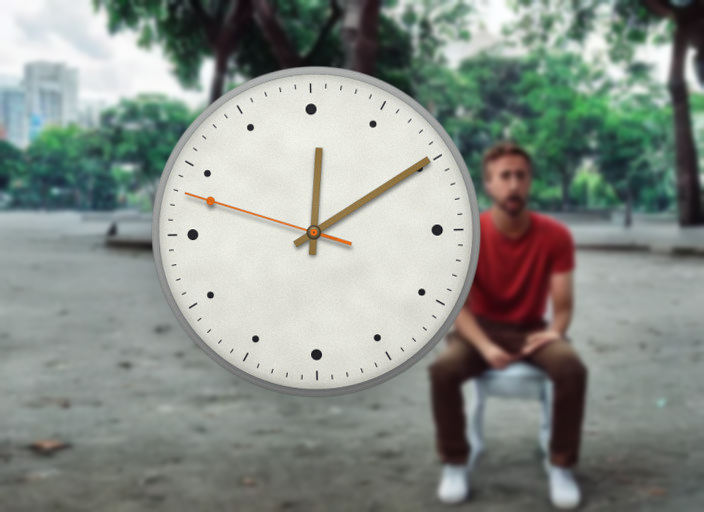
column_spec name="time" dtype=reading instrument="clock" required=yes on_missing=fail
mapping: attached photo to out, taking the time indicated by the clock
12:09:48
